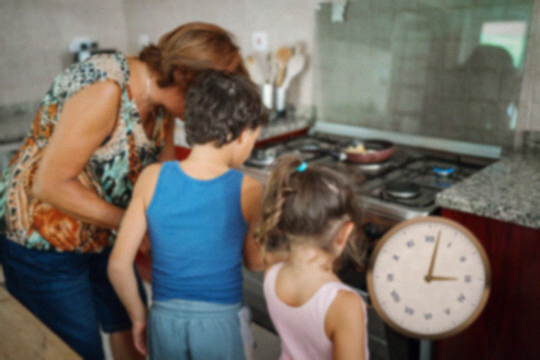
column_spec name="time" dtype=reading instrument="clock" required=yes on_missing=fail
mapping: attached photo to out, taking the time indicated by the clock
3:02
